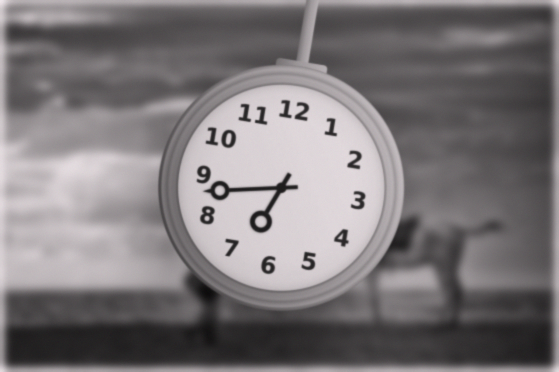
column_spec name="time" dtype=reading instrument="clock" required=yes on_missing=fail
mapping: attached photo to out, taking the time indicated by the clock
6:43
